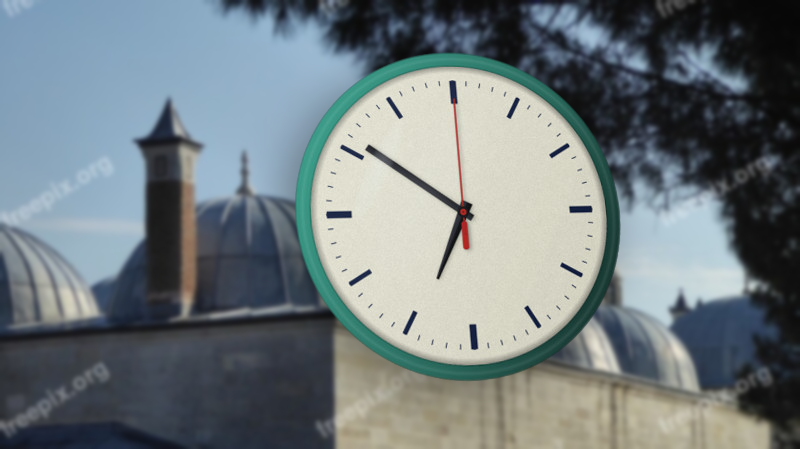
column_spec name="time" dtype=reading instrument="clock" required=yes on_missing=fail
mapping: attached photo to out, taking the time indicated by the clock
6:51:00
